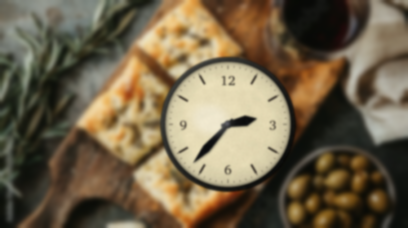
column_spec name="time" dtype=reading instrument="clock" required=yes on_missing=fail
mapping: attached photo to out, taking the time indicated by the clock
2:37
